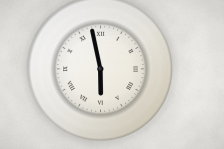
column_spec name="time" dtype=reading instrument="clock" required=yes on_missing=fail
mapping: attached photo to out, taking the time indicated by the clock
5:58
